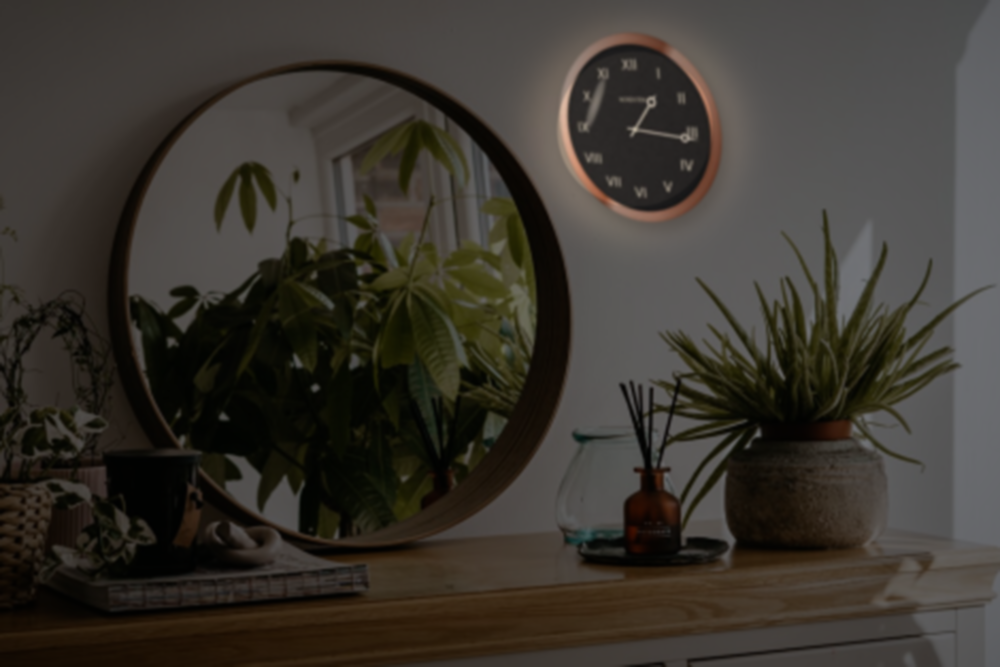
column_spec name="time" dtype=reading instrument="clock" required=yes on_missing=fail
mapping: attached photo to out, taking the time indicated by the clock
1:16
